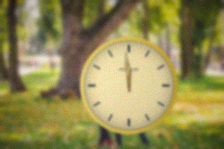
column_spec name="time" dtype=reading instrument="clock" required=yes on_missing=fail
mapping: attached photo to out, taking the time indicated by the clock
11:59
